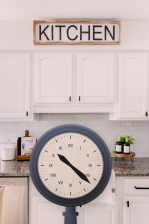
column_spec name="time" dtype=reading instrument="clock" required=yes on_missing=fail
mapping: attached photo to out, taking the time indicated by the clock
10:22
